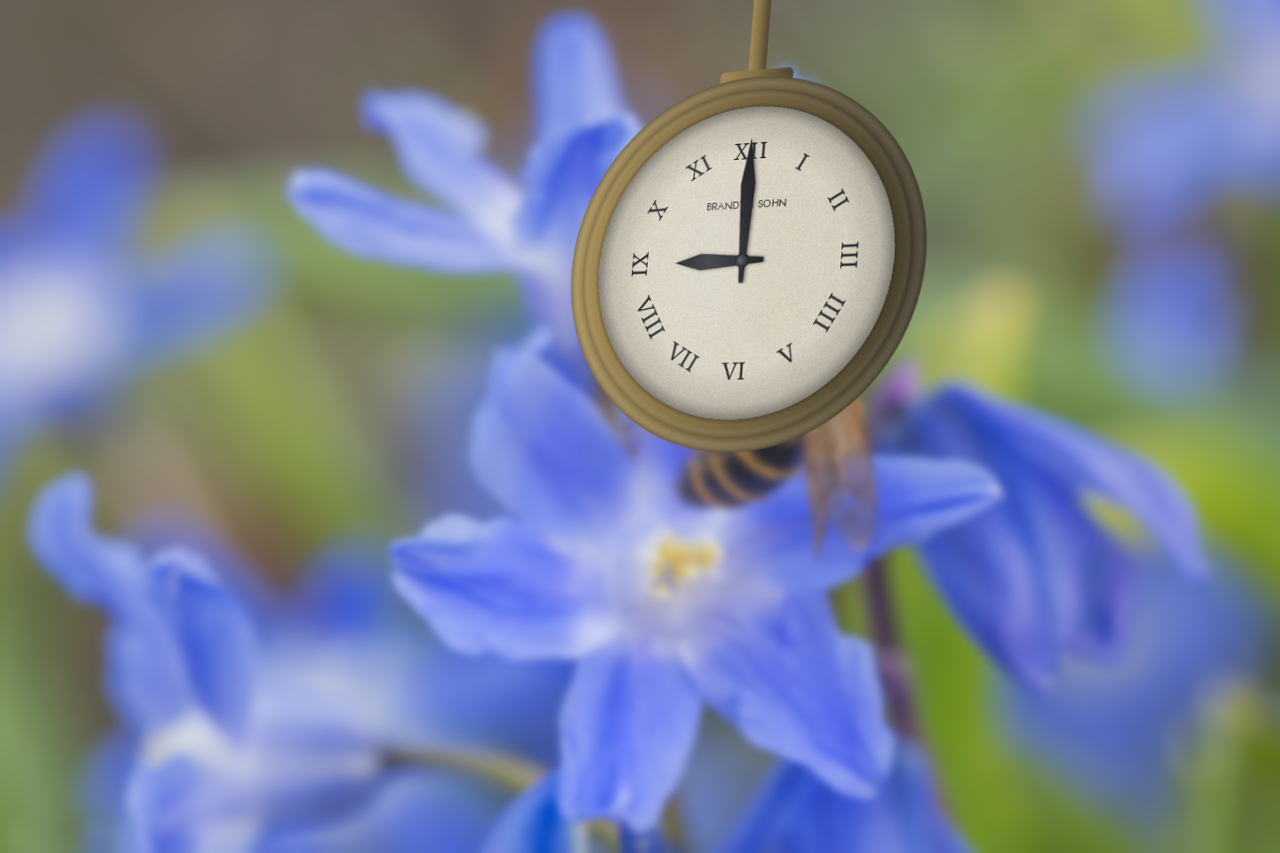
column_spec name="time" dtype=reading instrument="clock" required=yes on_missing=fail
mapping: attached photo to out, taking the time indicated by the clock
9:00
